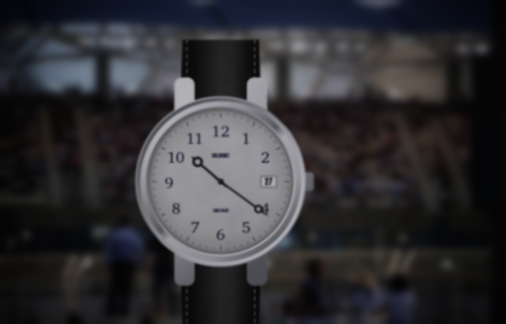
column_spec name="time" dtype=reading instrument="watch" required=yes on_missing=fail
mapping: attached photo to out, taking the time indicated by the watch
10:21
